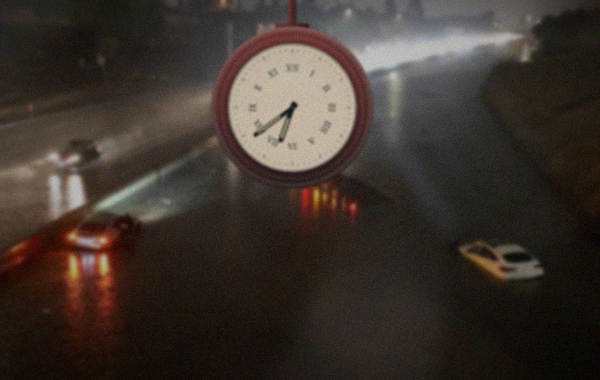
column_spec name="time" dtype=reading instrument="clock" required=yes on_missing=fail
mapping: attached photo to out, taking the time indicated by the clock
6:39
